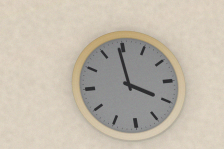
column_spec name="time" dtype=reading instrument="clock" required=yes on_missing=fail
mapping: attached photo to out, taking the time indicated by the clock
3:59
